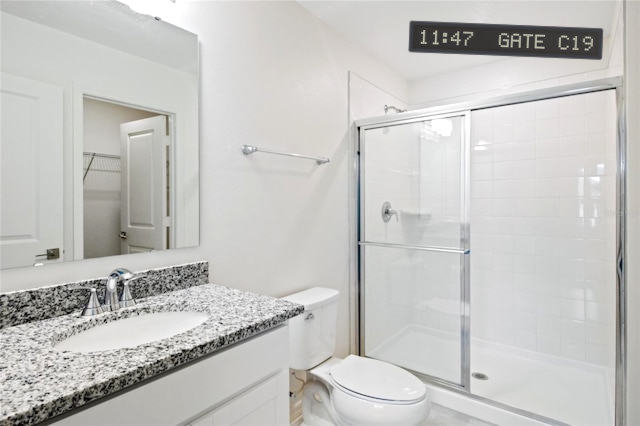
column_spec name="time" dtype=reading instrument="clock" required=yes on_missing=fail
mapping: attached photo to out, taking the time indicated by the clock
11:47
